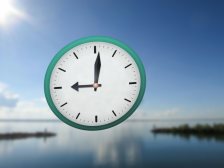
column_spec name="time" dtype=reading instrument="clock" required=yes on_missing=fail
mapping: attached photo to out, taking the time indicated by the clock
9:01
